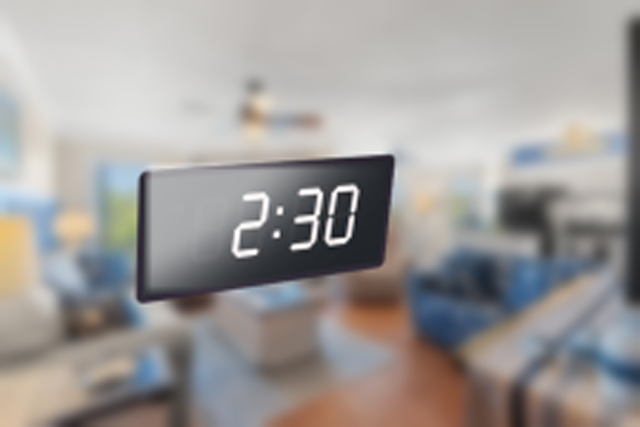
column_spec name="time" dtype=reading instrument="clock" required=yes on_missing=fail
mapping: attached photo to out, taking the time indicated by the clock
2:30
